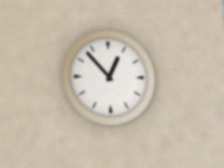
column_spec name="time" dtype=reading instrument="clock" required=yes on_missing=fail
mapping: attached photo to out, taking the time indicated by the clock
12:53
